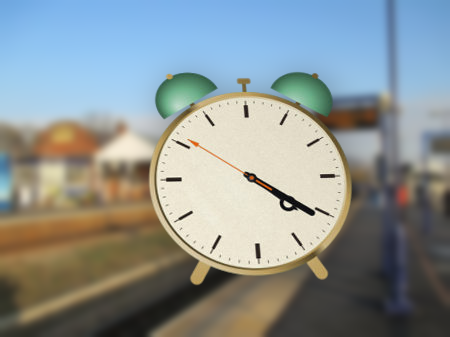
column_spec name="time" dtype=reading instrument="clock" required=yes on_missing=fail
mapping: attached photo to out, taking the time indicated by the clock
4:20:51
